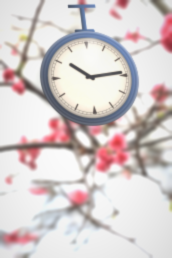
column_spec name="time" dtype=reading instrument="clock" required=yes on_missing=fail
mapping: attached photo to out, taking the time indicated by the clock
10:14
